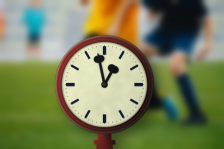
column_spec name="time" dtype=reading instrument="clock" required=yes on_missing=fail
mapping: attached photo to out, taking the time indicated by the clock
12:58
